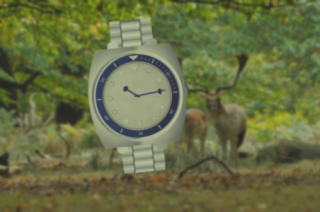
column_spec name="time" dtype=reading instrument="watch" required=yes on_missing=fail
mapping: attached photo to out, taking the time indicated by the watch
10:14
